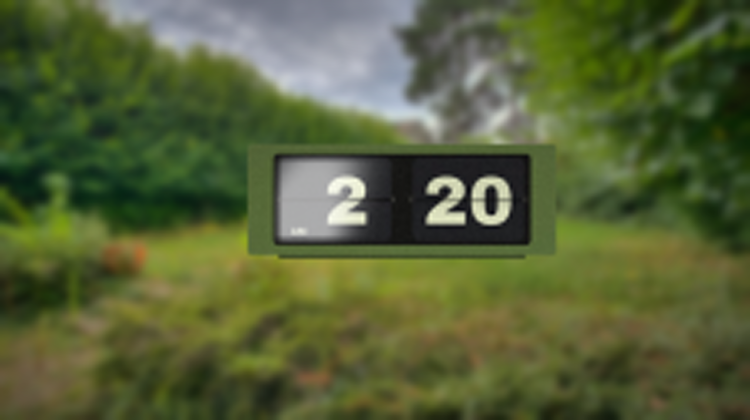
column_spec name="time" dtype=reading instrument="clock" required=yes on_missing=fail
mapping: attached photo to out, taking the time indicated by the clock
2:20
